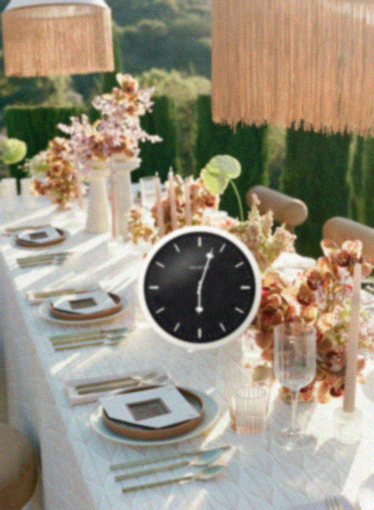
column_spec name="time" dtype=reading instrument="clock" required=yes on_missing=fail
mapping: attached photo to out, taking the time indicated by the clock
6:03
